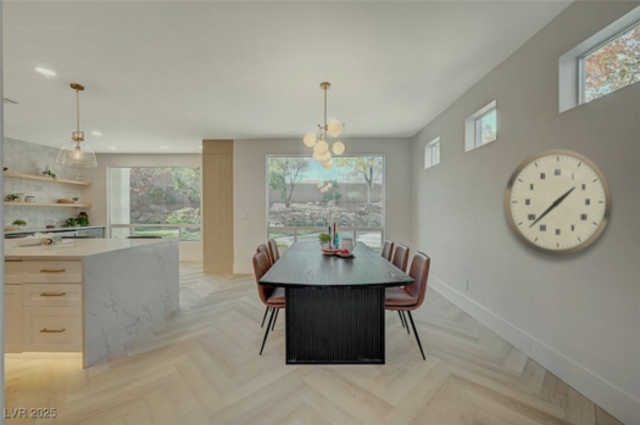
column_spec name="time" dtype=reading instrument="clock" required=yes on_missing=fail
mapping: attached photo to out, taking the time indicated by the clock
1:38
